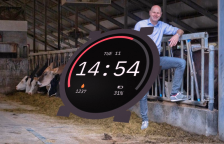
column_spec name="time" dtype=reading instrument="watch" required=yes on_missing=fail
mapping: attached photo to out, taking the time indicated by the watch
14:54
